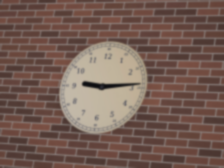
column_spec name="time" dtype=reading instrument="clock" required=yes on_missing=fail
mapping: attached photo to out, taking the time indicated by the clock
9:14
